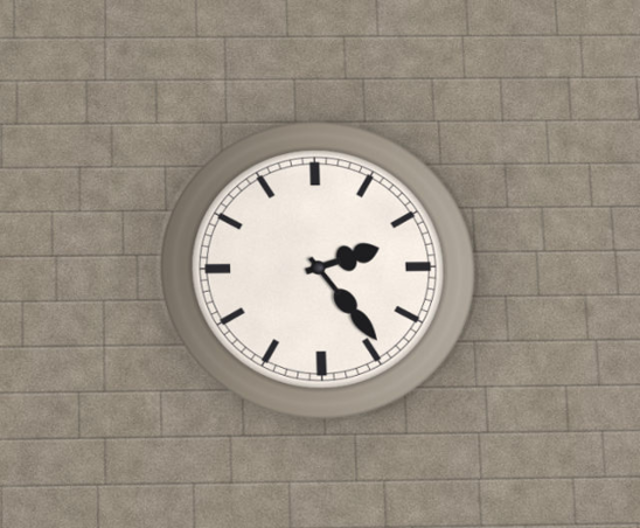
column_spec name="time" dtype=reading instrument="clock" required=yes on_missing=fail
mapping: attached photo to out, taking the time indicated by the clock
2:24
